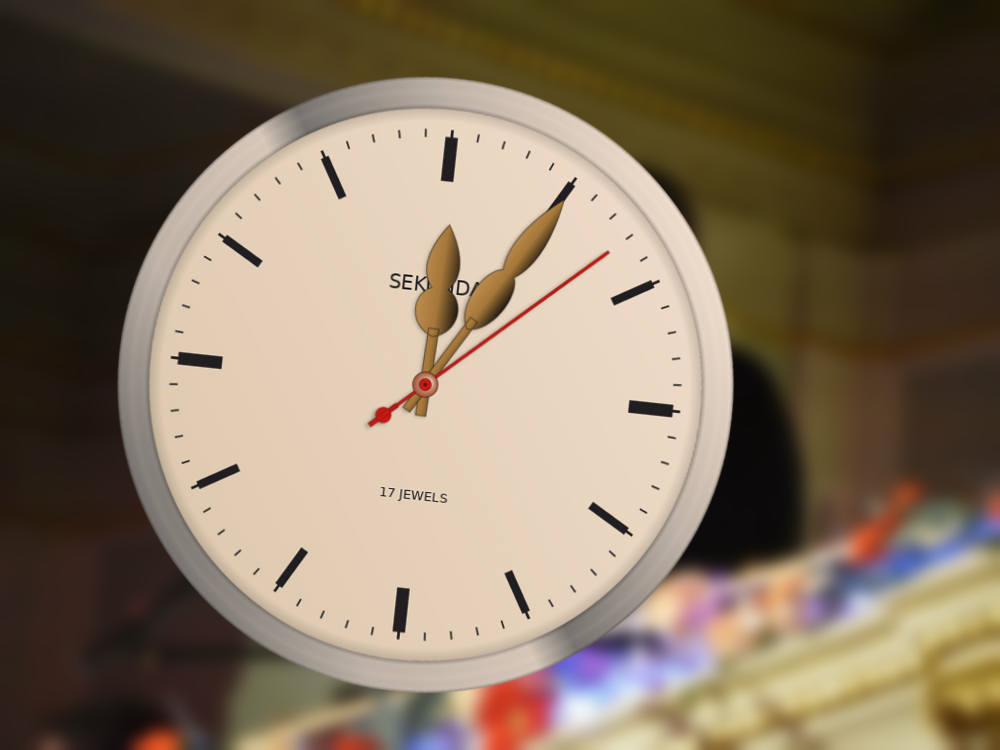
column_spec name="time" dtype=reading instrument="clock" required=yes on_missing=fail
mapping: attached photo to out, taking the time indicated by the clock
12:05:08
